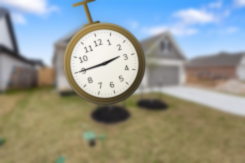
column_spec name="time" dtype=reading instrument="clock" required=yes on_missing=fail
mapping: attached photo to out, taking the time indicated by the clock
2:45
